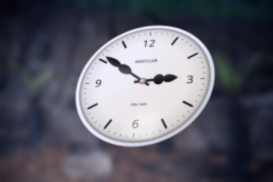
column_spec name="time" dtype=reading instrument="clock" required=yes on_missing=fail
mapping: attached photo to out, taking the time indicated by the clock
2:51
